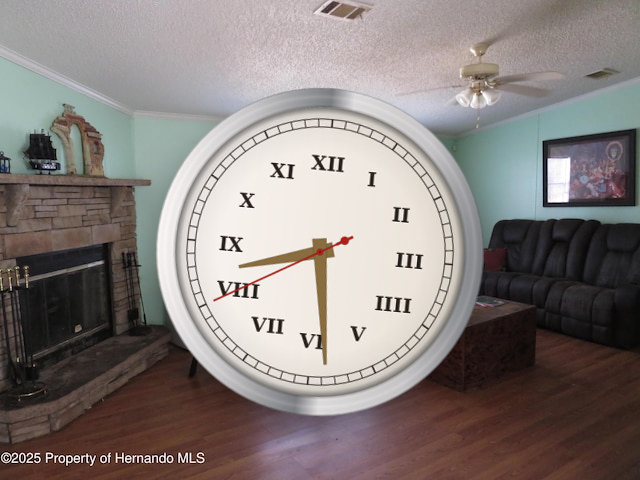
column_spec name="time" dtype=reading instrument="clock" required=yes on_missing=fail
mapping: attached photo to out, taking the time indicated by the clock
8:28:40
